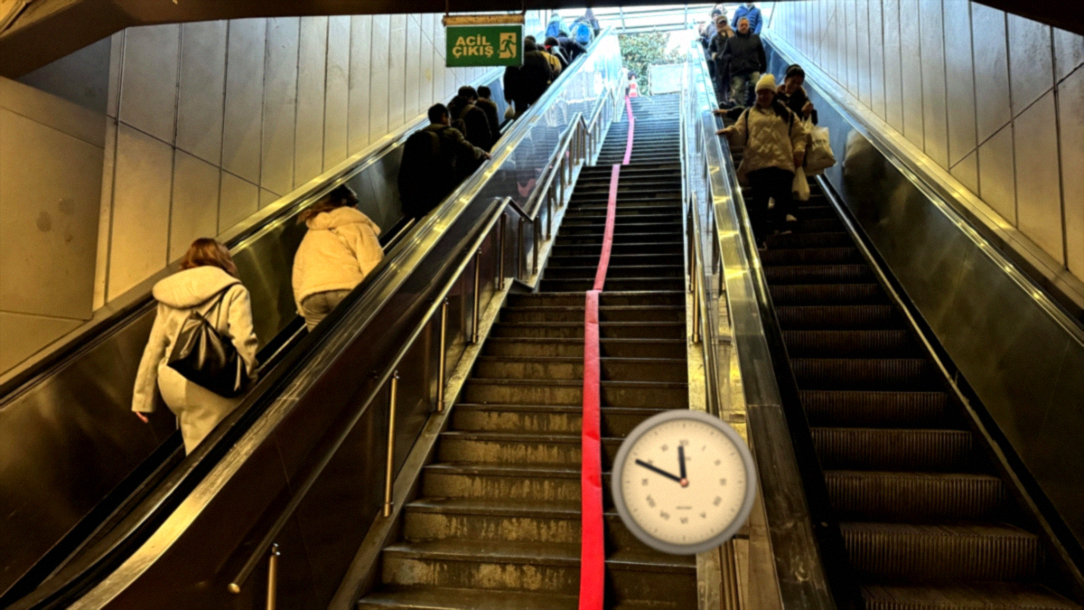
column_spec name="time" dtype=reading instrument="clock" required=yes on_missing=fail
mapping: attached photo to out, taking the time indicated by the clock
11:49
